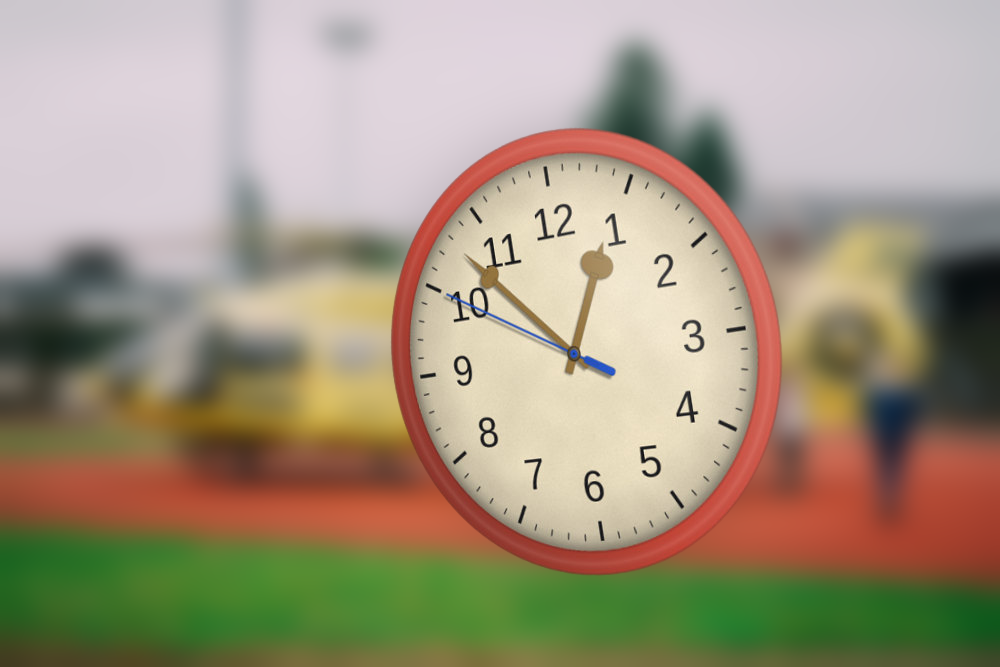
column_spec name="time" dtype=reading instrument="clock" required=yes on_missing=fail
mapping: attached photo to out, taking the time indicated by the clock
12:52:50
